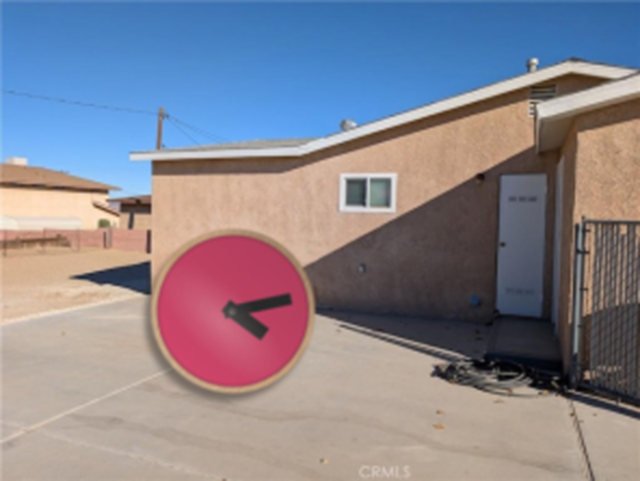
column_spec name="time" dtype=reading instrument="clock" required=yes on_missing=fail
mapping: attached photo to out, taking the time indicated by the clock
4:13
